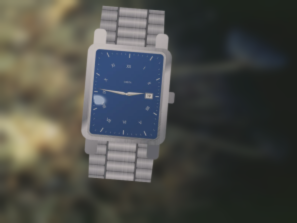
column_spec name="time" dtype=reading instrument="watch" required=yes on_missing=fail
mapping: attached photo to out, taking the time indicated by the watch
2:46
